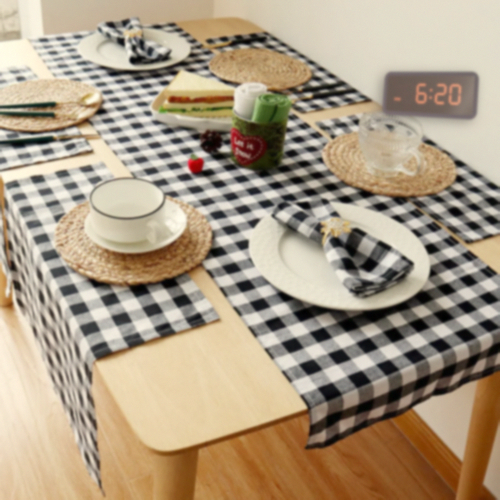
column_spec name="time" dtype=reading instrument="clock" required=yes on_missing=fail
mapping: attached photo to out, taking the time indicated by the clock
6:20
